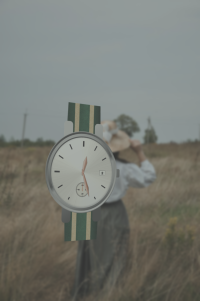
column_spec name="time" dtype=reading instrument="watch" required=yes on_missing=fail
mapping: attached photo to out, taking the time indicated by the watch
12:27
